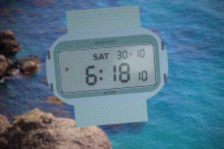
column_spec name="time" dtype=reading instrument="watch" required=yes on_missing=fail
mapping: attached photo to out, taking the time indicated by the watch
6:18:10
